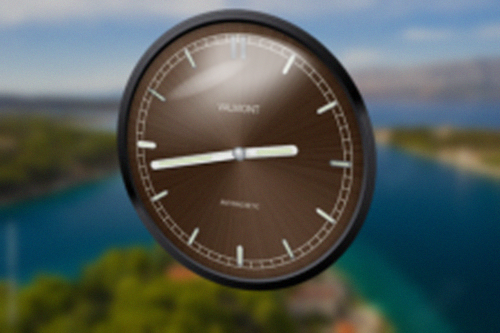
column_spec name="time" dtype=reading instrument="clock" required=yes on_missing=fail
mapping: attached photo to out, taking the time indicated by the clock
2:43
